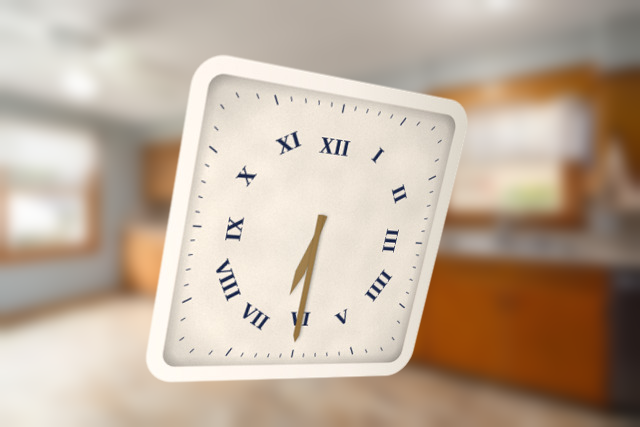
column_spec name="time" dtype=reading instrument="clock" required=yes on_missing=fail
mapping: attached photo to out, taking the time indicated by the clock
6:30
